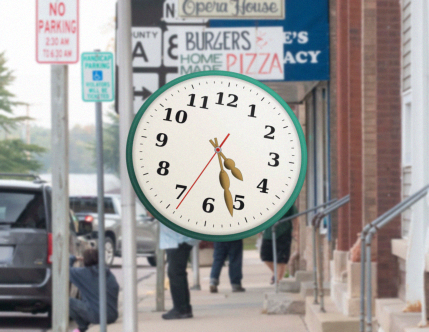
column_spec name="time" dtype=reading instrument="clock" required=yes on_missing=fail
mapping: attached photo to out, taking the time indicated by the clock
4:26:34
